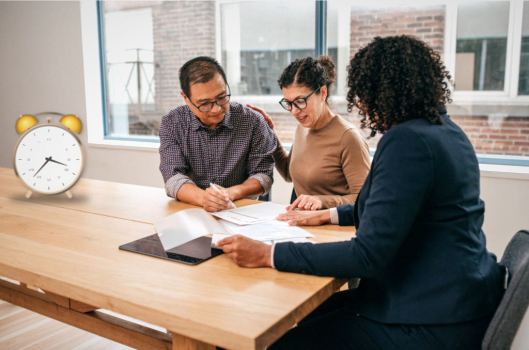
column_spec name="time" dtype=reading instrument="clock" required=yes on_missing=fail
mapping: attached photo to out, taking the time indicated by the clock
3:37
